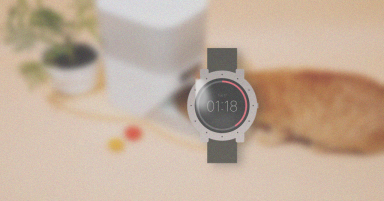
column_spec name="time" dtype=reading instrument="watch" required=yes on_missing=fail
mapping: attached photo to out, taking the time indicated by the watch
1:18
